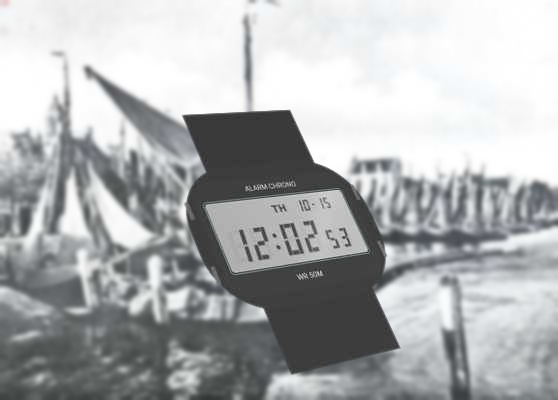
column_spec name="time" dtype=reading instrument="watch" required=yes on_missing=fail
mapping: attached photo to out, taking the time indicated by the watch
12:02:53
